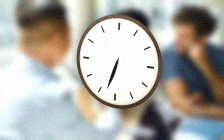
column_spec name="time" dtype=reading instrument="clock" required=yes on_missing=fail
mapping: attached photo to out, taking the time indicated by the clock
6:33
